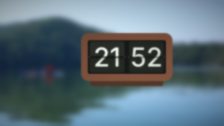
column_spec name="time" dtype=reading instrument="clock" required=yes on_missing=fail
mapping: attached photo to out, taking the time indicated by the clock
21:52
